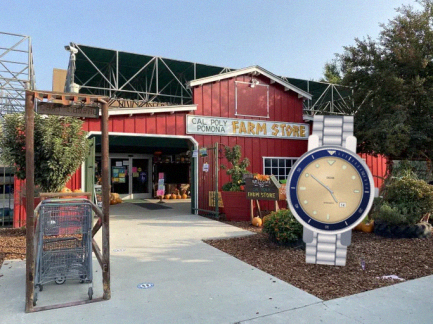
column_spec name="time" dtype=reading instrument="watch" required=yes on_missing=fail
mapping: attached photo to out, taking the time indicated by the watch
4:51
